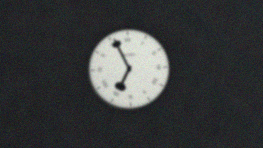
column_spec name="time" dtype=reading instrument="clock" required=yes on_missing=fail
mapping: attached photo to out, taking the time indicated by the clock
6:56
